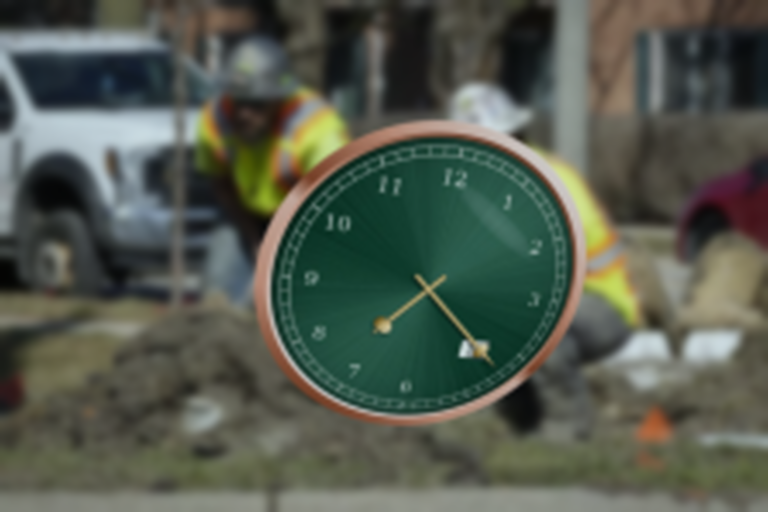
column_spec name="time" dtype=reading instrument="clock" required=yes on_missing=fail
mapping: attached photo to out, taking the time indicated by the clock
7:22
